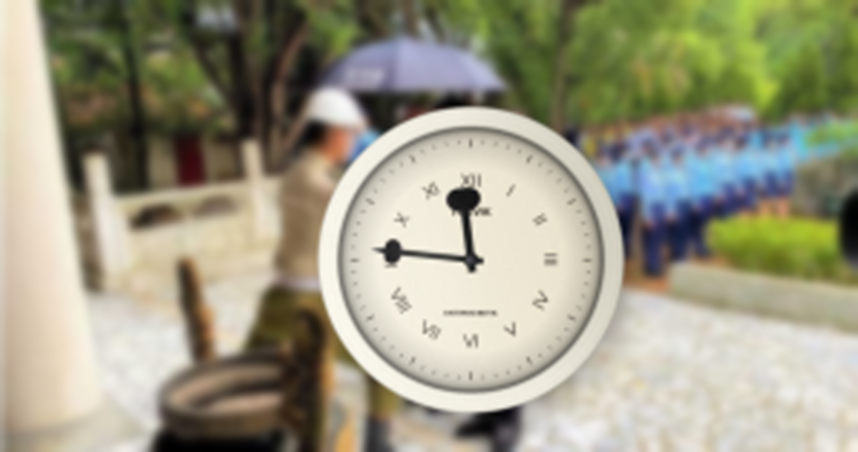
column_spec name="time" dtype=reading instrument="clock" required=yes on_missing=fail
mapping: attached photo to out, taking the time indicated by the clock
11:46
